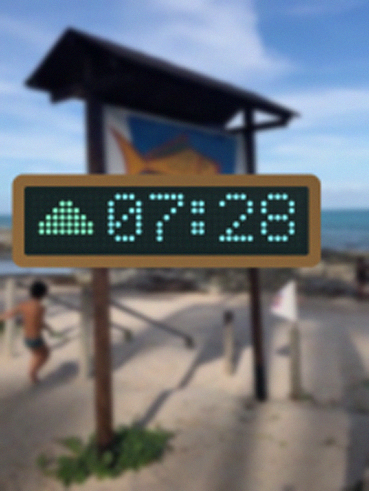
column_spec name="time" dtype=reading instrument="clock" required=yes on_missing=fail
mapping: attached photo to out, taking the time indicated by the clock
7:28
